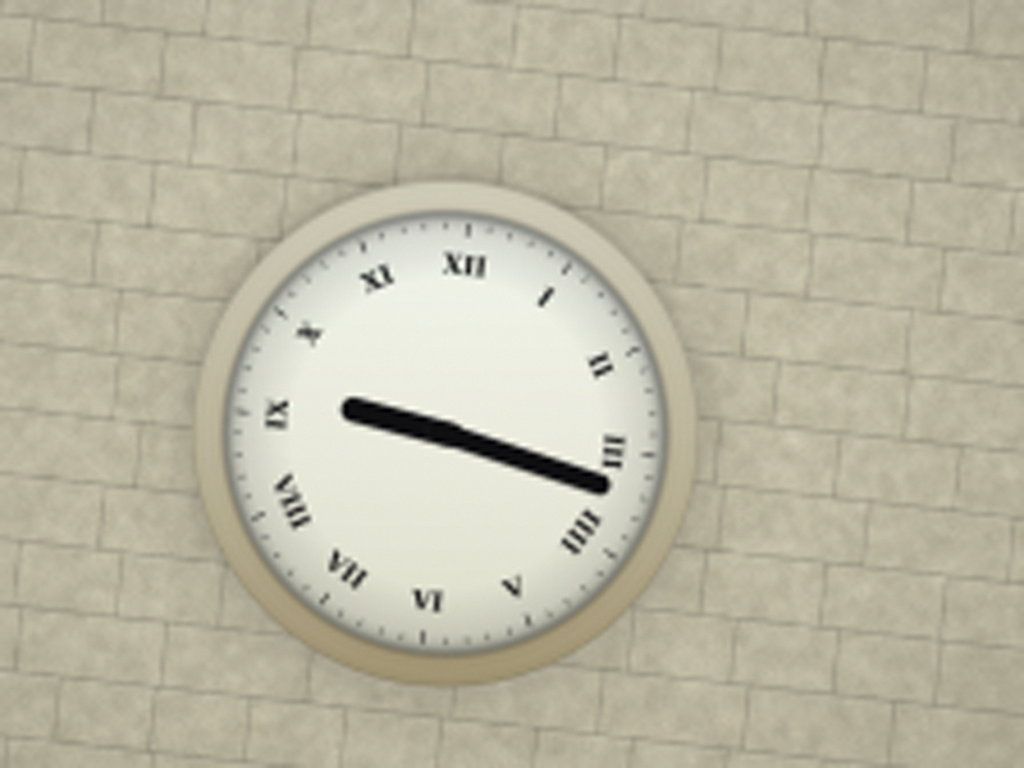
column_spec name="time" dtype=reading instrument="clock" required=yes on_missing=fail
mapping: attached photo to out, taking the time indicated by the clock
9:17
